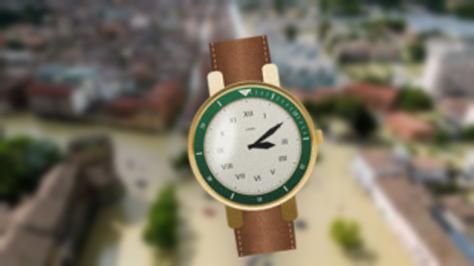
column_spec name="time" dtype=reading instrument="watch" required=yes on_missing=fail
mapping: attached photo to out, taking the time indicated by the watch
3:10
